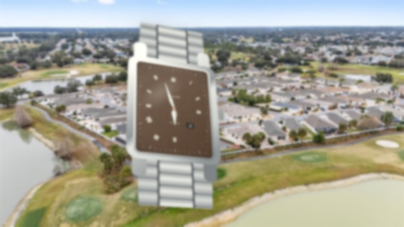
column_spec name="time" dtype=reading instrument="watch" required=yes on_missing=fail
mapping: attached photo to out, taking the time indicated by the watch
5:57
